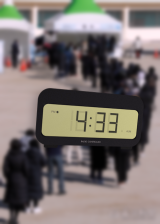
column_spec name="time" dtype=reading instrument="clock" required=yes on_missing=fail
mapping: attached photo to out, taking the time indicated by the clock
4:33
